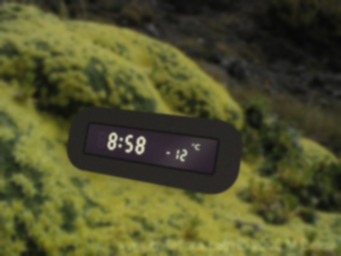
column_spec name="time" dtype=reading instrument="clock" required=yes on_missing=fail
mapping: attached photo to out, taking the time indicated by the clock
8:58
